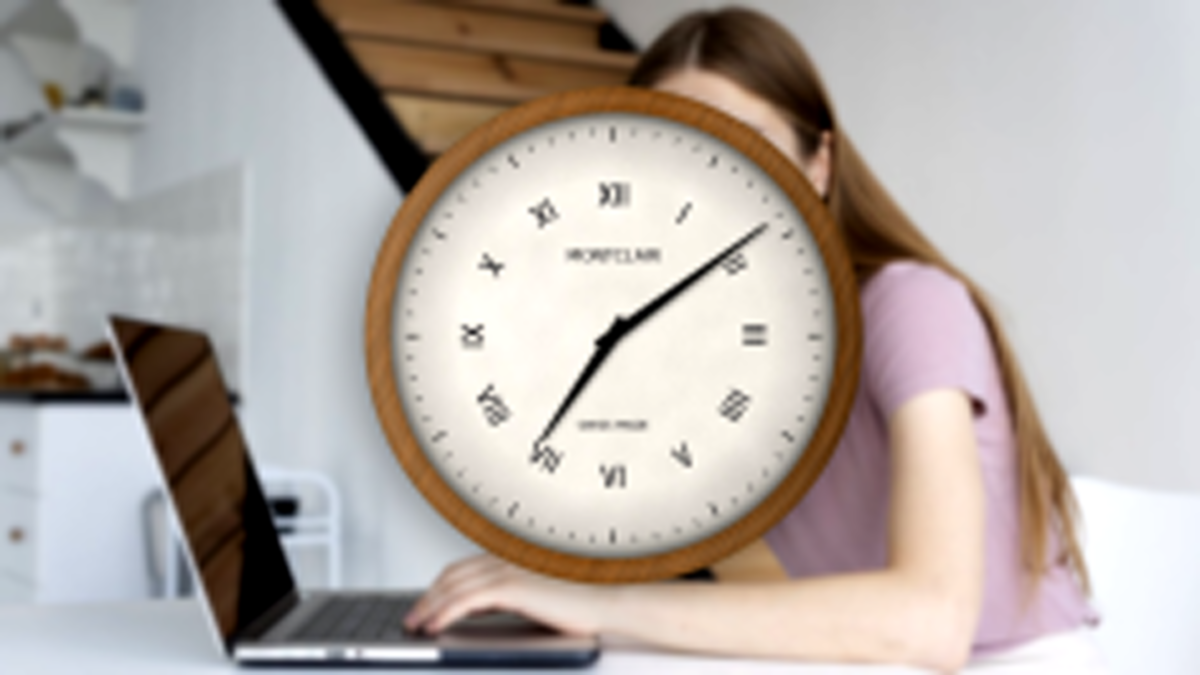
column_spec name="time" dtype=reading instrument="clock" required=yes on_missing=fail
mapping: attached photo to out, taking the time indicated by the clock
7:09
